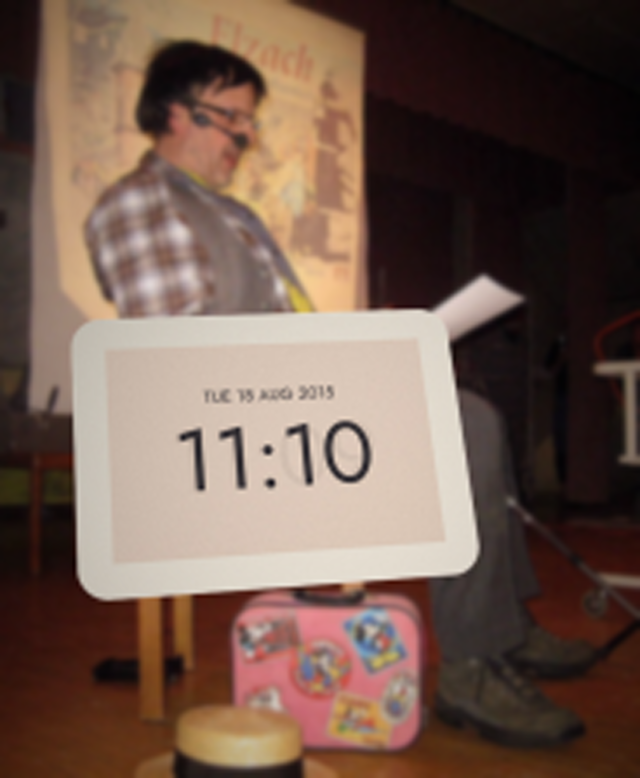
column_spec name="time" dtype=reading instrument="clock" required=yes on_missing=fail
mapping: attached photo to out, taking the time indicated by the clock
11:10
